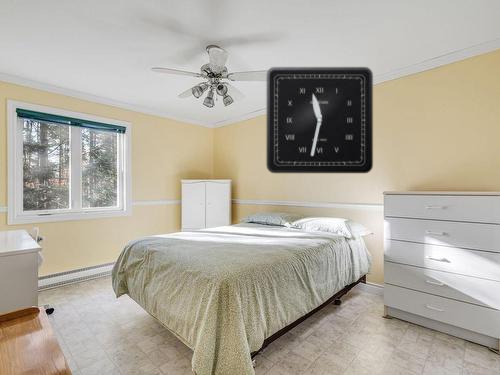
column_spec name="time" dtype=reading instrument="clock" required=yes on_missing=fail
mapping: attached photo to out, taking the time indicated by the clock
11:32
